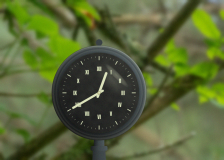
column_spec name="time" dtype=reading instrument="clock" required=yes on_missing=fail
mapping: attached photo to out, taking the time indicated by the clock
12:40
